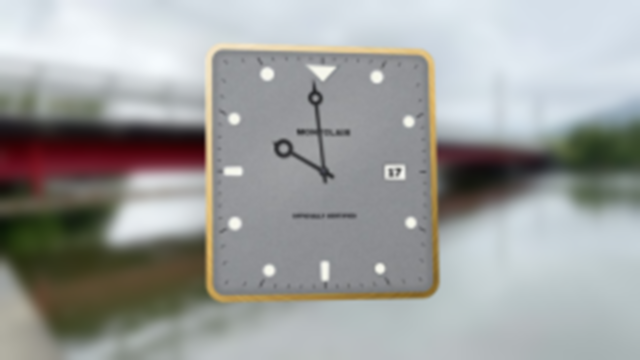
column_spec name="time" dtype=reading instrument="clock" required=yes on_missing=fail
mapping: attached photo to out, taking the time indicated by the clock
9:59
